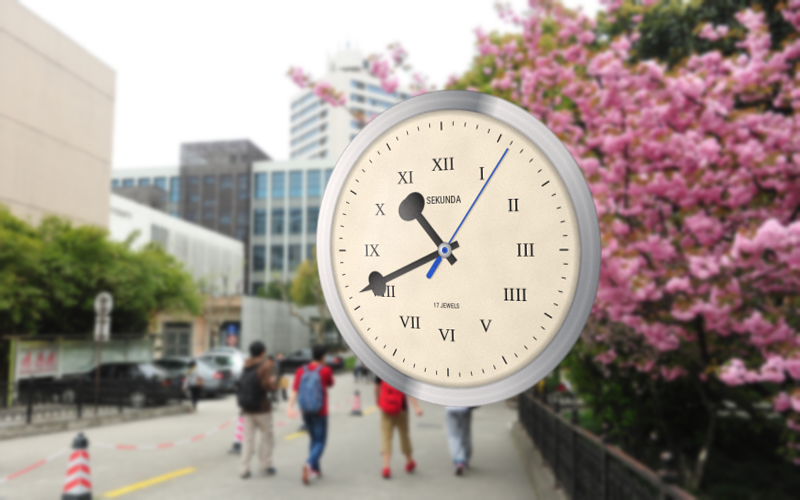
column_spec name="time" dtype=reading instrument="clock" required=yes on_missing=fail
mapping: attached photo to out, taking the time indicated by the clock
10:41:06
